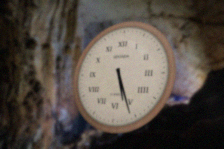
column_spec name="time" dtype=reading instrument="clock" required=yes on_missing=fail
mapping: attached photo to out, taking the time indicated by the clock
5:26
